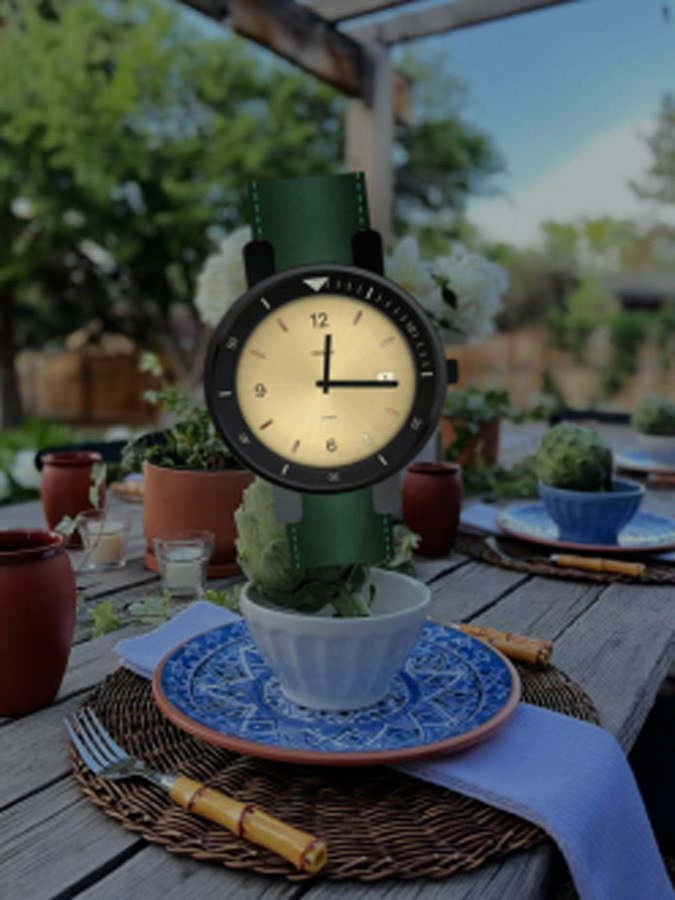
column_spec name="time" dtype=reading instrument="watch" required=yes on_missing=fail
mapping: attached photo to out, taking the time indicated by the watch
12:16
